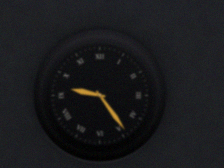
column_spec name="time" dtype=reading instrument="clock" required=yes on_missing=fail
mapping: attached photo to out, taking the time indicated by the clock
9:24
